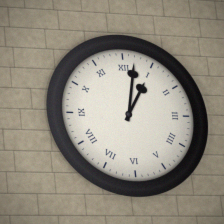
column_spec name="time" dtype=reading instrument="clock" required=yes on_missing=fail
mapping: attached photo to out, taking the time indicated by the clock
1:02
